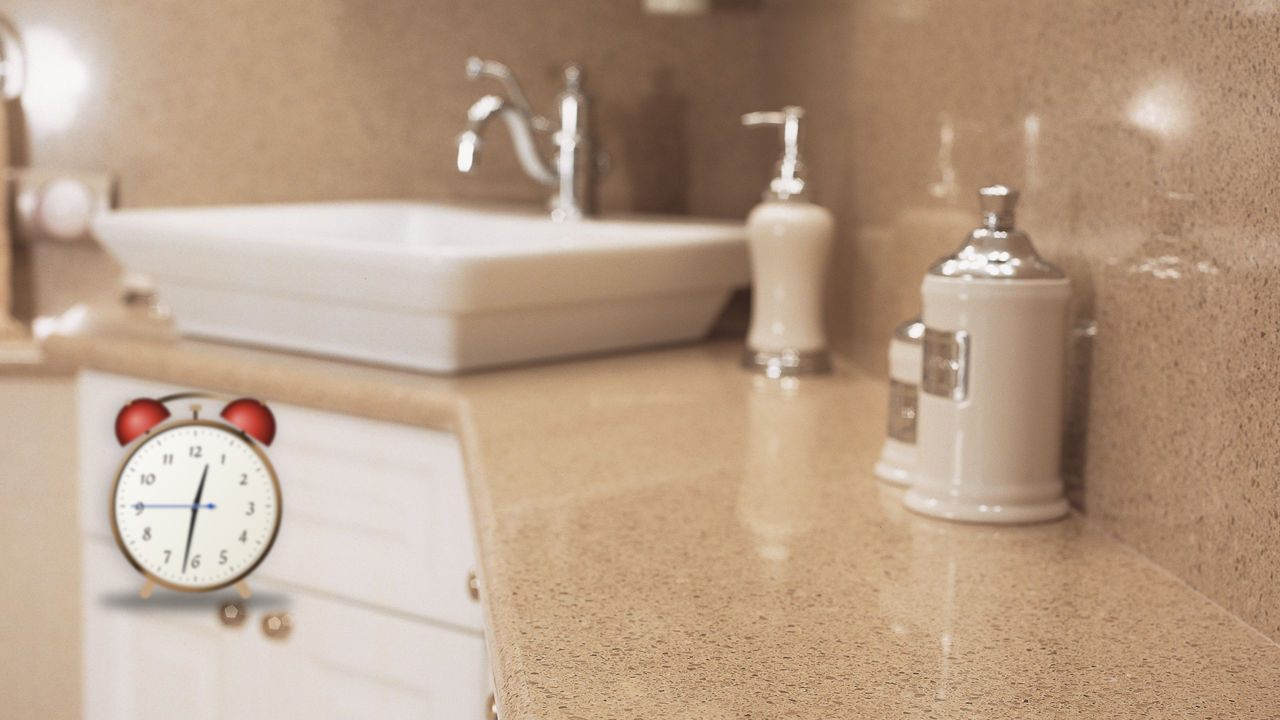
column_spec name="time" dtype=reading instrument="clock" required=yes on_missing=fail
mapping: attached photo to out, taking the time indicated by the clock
12:31:45
